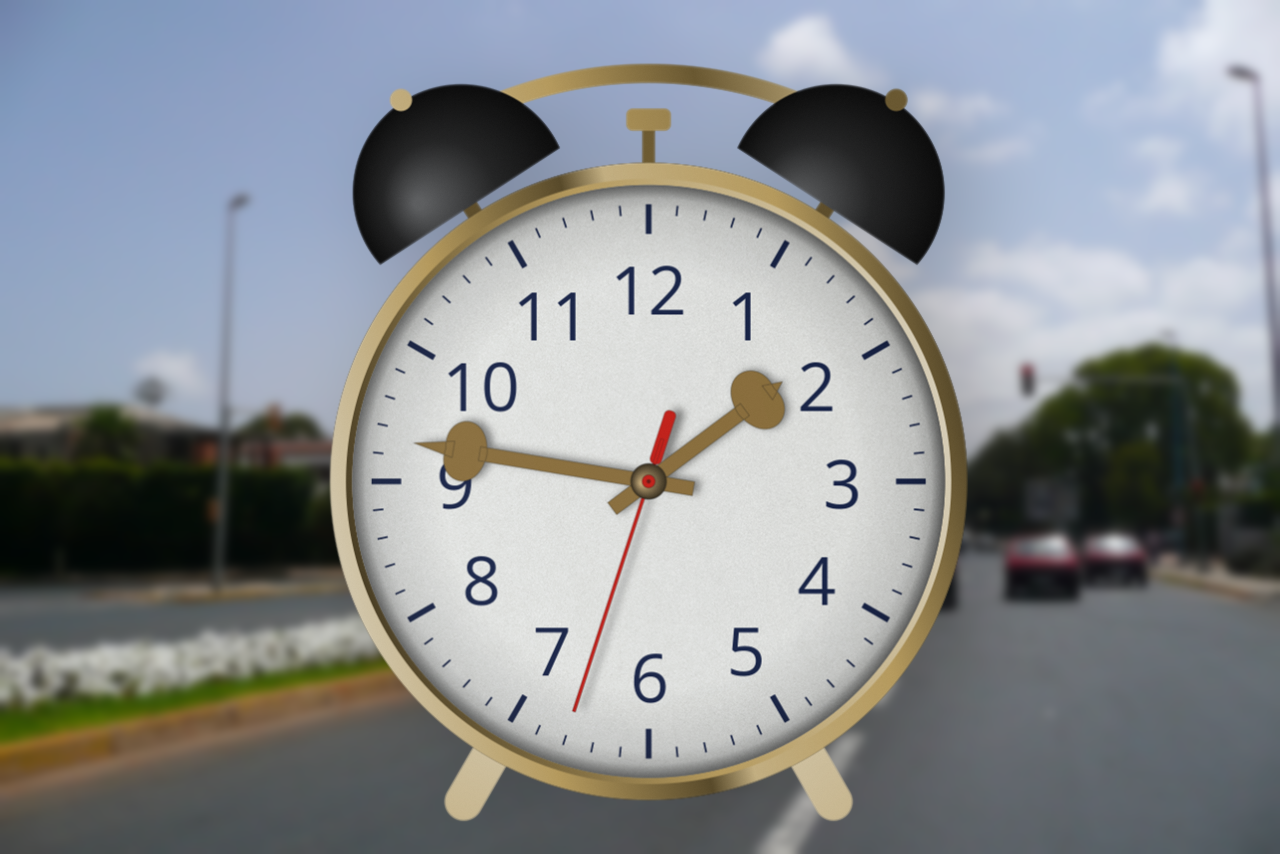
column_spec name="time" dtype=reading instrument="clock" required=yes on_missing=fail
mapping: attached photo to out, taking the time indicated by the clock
1:46:33
